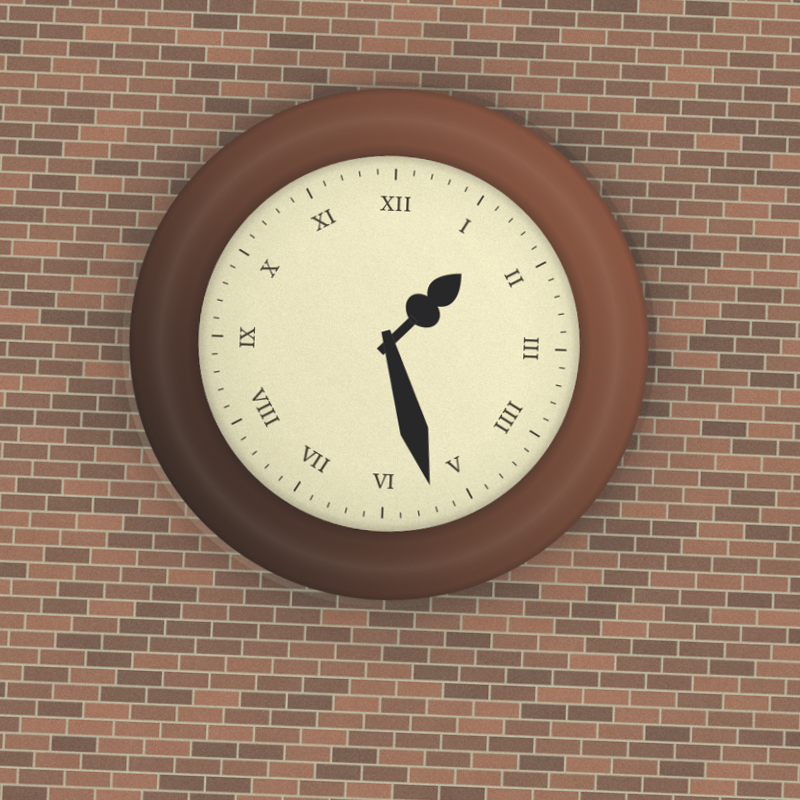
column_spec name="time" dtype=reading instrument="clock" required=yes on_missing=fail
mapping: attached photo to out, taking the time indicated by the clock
1:27
